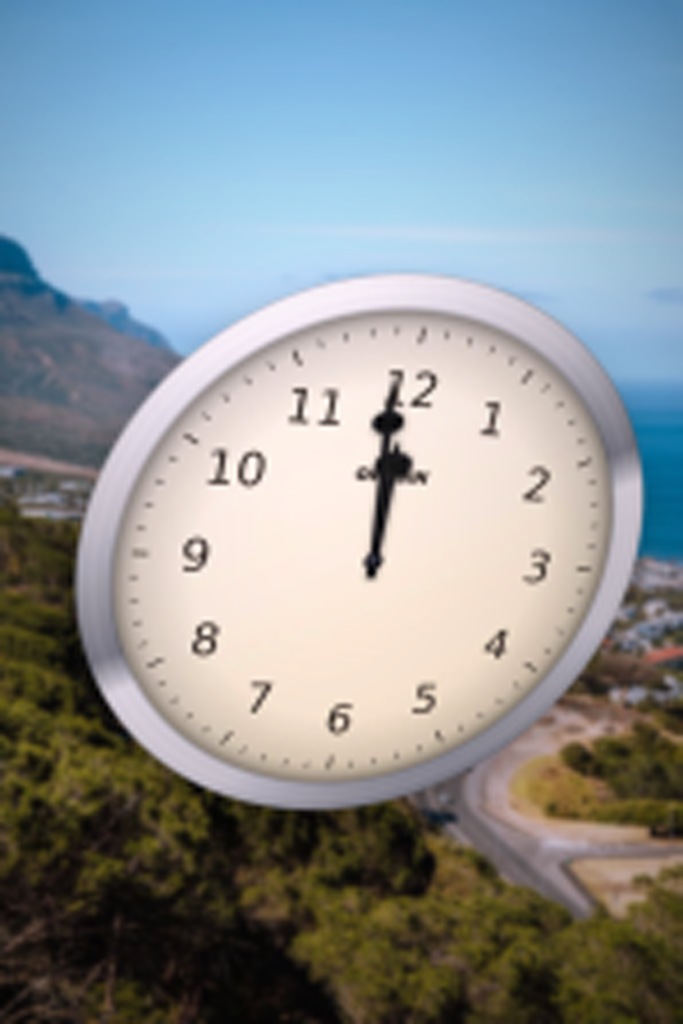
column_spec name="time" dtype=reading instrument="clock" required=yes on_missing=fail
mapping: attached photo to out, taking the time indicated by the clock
11:59
